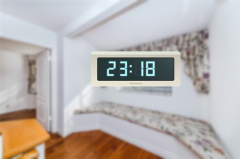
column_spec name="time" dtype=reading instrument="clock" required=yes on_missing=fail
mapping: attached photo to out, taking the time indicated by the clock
23:18
